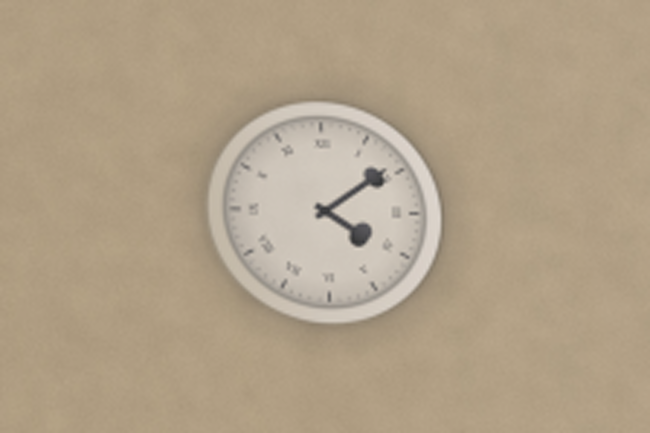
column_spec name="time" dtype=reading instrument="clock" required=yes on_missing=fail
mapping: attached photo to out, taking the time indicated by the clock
4:09
